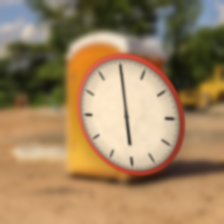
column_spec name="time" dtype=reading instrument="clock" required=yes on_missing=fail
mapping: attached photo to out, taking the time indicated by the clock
6:00
